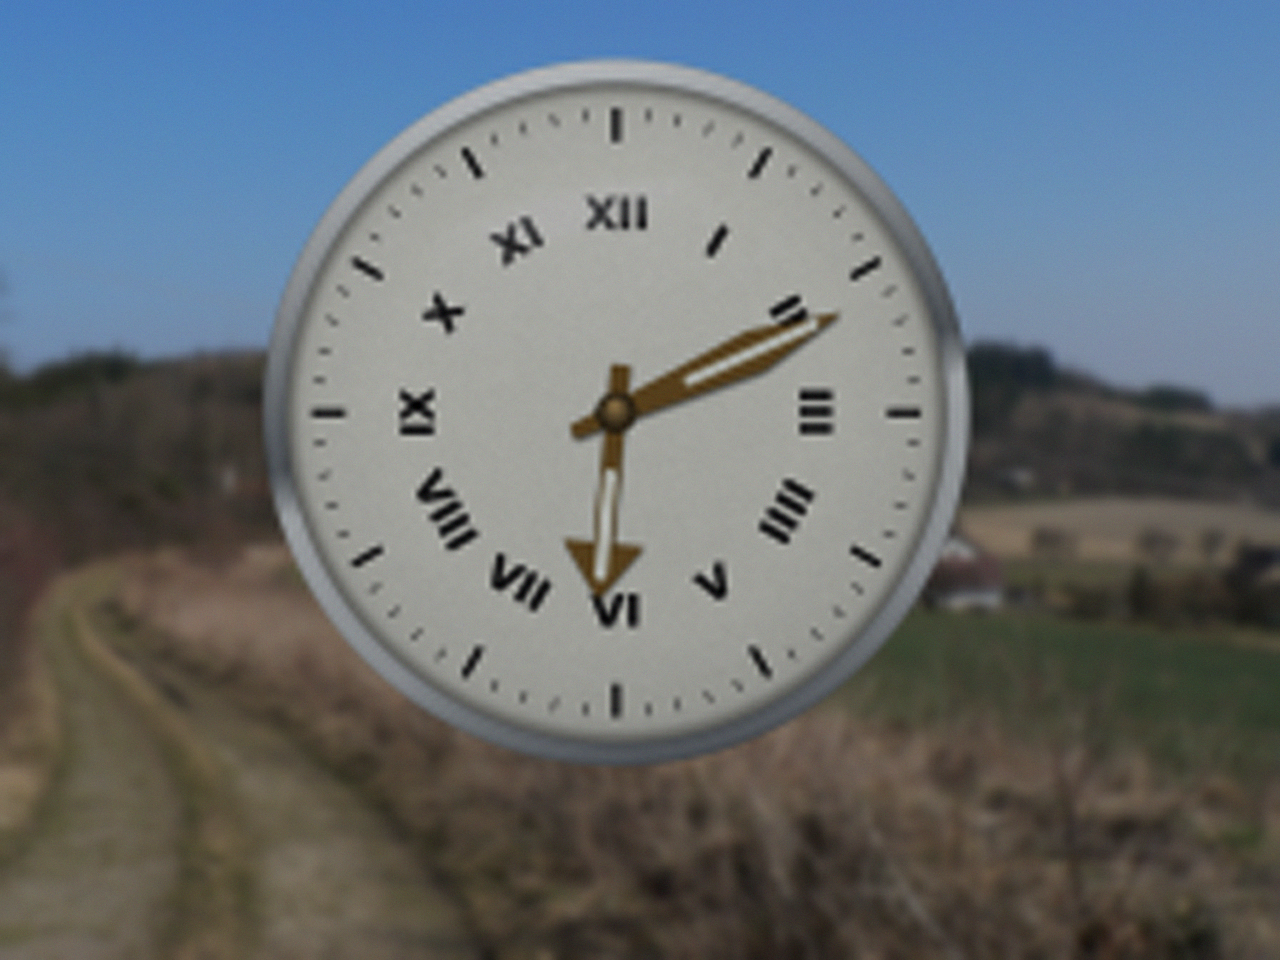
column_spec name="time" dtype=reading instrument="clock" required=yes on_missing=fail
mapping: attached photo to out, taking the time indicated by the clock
6:11
